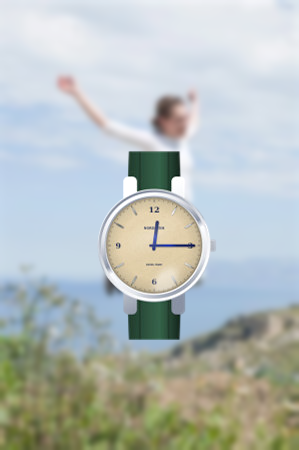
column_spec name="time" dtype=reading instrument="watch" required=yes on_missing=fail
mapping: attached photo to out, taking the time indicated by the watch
12:15
